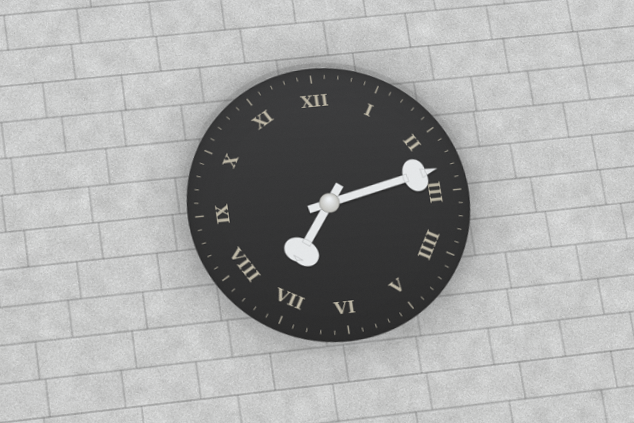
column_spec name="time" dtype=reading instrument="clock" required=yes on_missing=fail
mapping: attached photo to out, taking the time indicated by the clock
7:13
